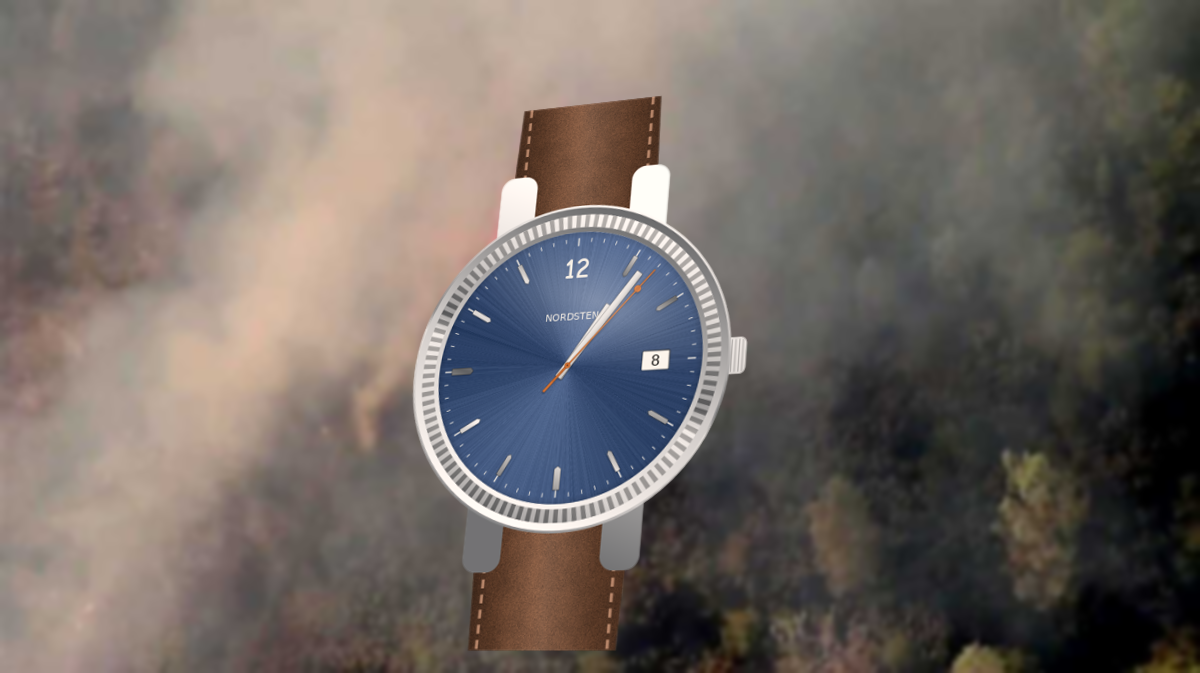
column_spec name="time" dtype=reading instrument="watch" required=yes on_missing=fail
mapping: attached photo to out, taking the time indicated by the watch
1:06:07
